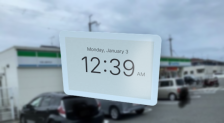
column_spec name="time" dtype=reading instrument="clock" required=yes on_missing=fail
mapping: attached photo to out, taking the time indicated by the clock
12:39
